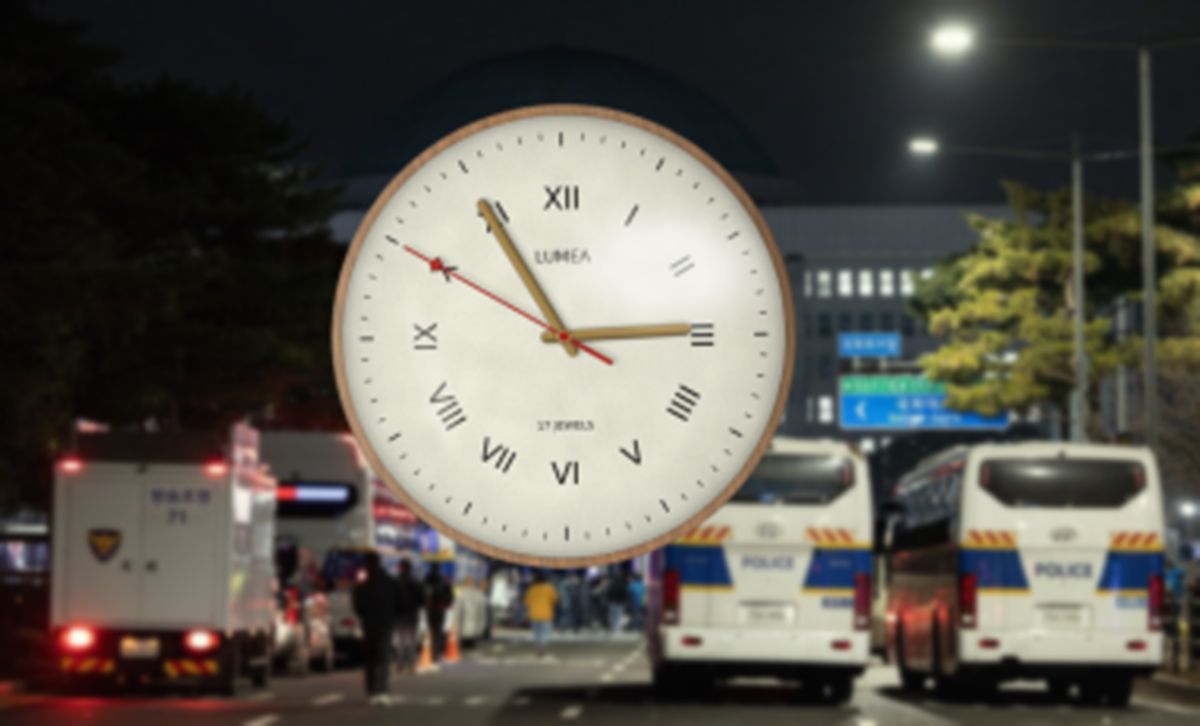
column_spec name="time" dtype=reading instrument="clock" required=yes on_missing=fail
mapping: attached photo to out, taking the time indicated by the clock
2:54:50
